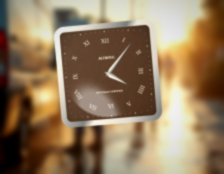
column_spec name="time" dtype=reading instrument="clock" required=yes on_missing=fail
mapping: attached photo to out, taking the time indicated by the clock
4:07
